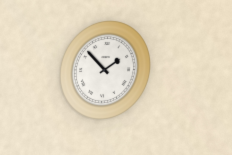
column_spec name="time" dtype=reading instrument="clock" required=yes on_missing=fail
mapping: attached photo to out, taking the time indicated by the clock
1:52
